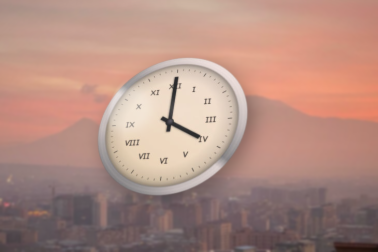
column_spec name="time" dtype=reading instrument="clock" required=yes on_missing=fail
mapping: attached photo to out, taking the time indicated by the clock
4:00
